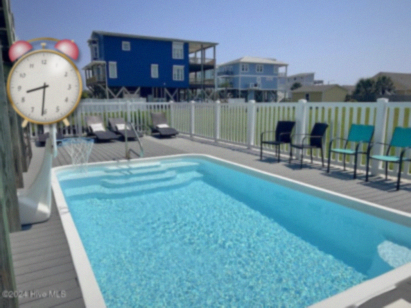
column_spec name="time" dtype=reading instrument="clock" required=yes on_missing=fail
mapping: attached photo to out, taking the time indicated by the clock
8:31
